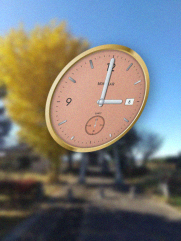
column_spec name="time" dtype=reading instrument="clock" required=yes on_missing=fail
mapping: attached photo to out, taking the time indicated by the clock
3:00
